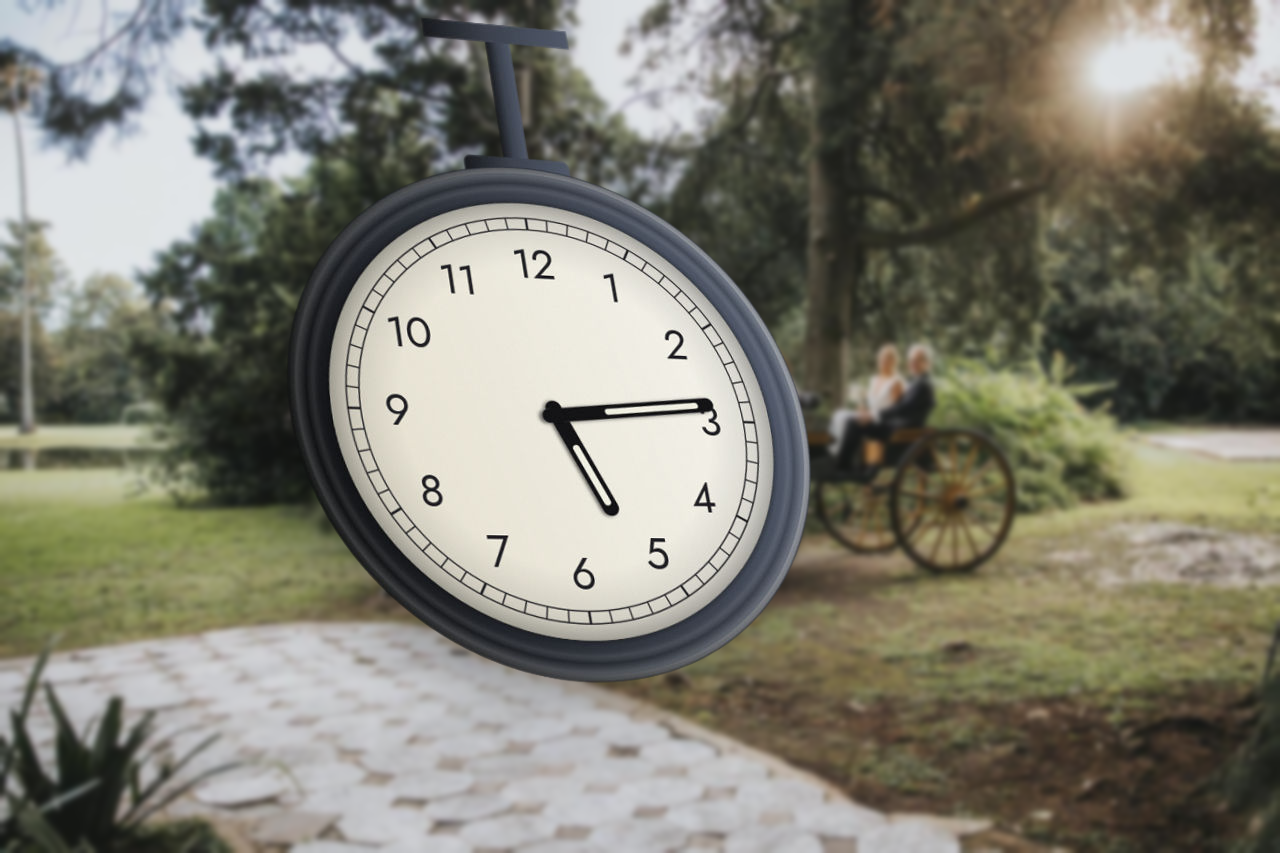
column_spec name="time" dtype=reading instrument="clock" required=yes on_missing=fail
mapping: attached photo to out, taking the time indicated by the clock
5:14
